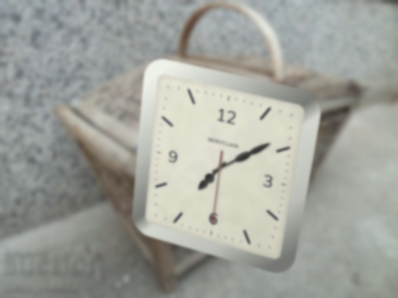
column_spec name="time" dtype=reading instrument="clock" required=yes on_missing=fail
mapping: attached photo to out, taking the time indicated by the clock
7:08:30
